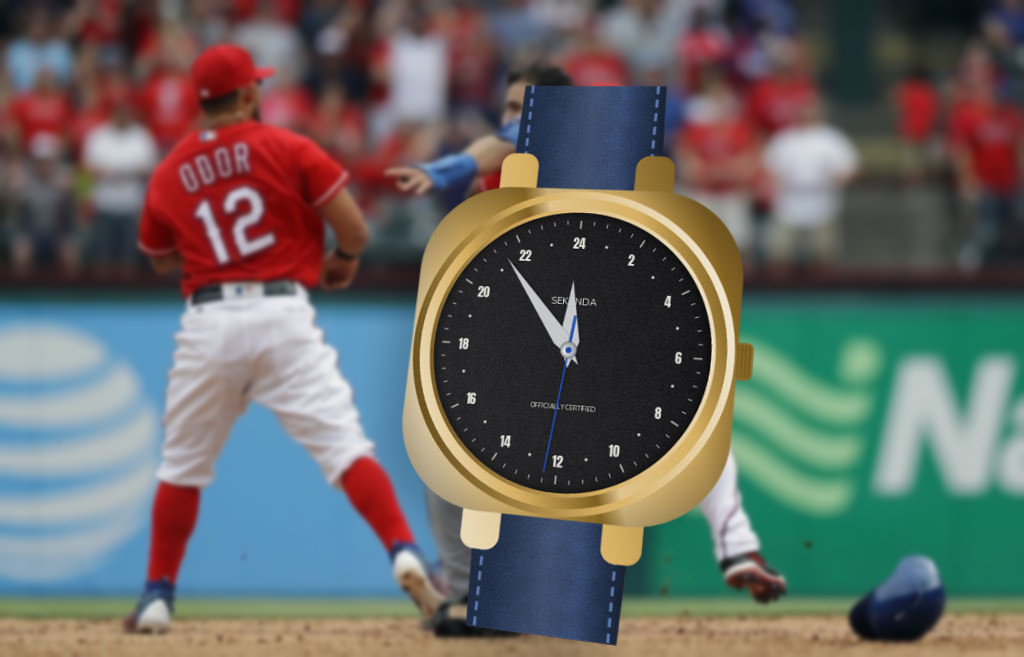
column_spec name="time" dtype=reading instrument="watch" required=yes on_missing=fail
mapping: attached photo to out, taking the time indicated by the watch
23:53:31
